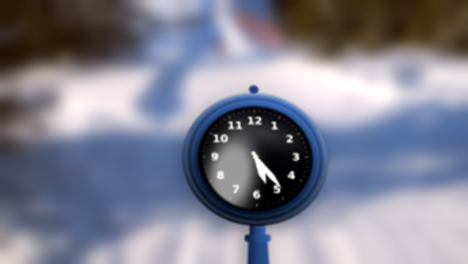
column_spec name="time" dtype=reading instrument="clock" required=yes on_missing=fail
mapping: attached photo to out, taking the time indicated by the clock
5:24
